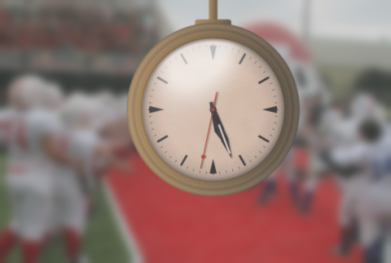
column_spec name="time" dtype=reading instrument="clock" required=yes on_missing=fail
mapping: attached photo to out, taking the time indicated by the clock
5:26:32
